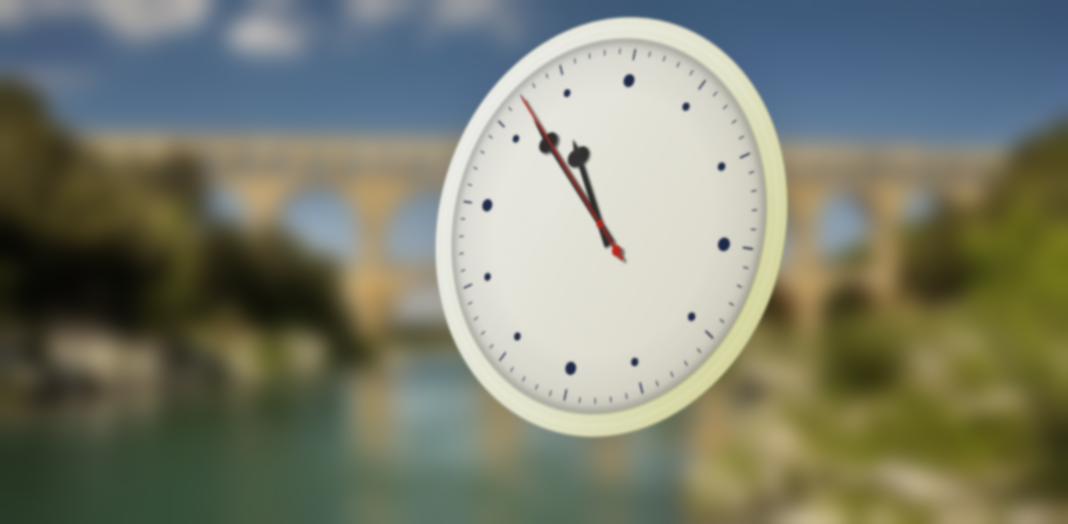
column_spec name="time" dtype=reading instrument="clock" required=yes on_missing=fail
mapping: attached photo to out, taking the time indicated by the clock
10:51:52
